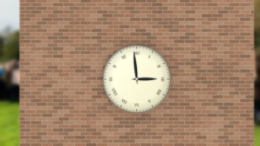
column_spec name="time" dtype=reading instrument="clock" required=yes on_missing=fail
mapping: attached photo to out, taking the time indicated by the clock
2:59
